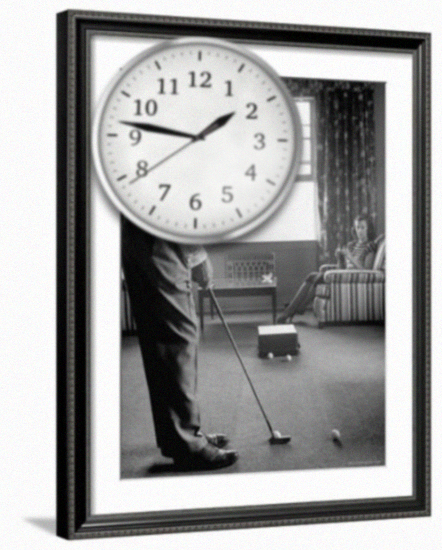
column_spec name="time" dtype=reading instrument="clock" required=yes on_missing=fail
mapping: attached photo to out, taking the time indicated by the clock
1:46:39
